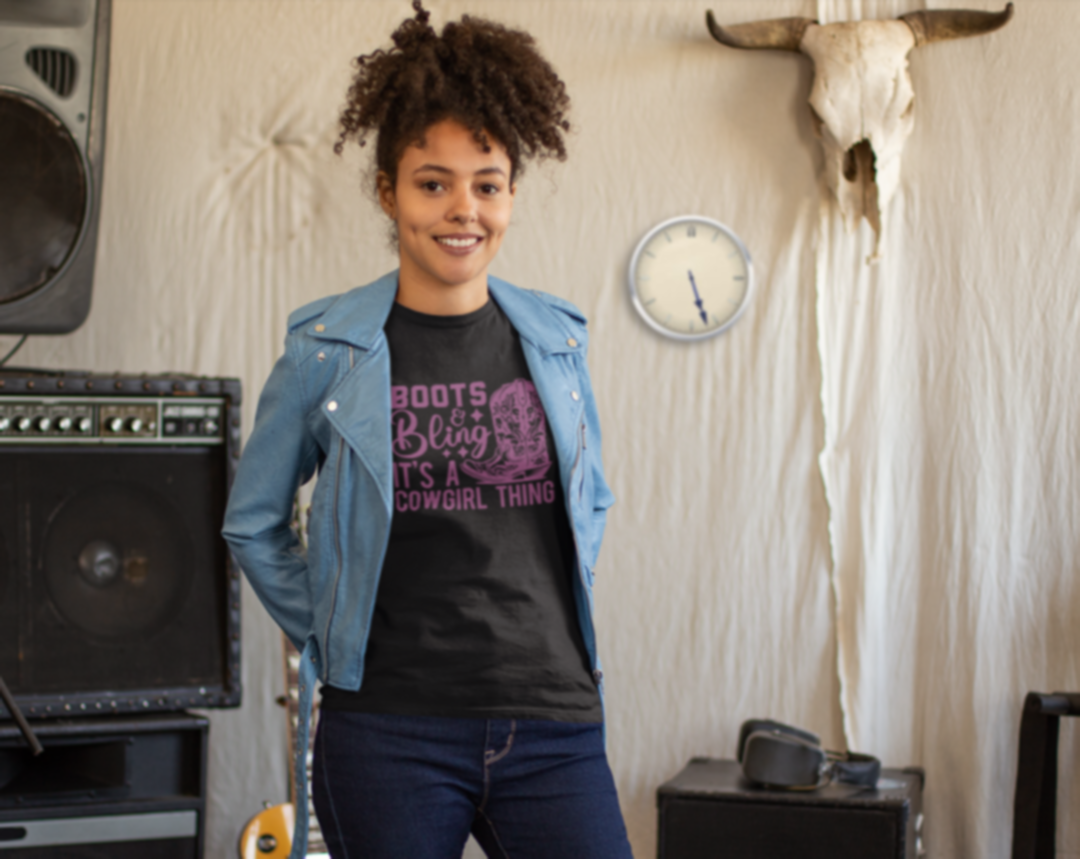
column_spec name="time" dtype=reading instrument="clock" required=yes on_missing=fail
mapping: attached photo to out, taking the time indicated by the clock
5:27
